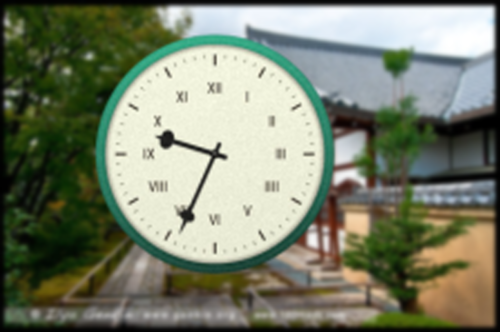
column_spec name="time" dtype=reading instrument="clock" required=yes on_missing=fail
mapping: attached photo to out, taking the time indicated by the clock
9:34
